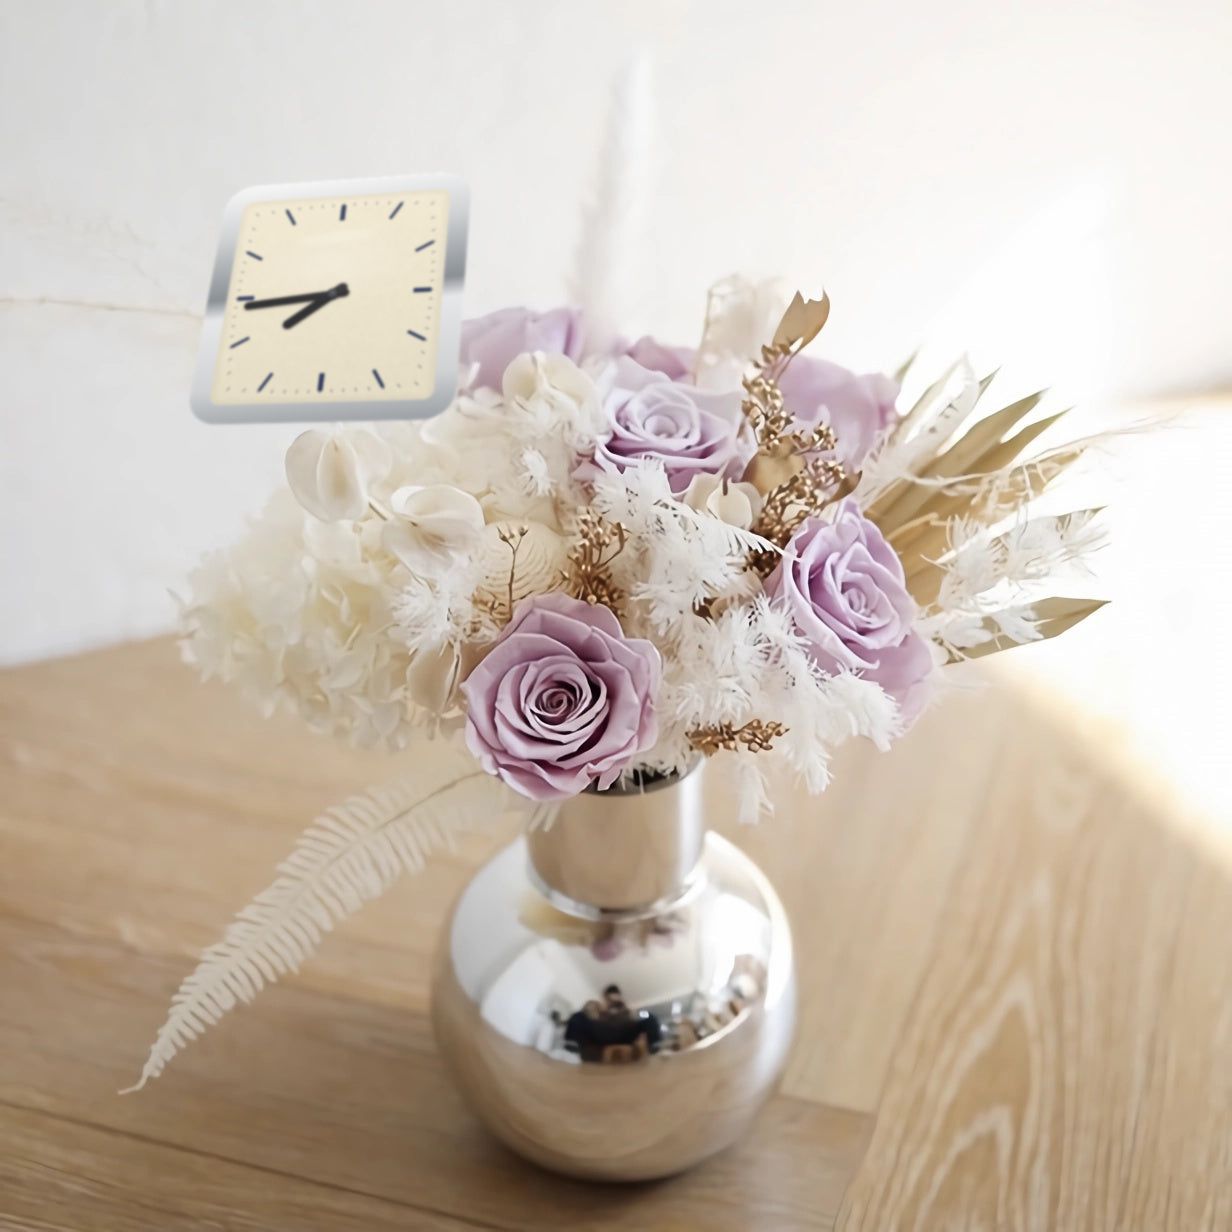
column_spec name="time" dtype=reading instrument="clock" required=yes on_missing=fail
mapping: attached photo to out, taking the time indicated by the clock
7:44
